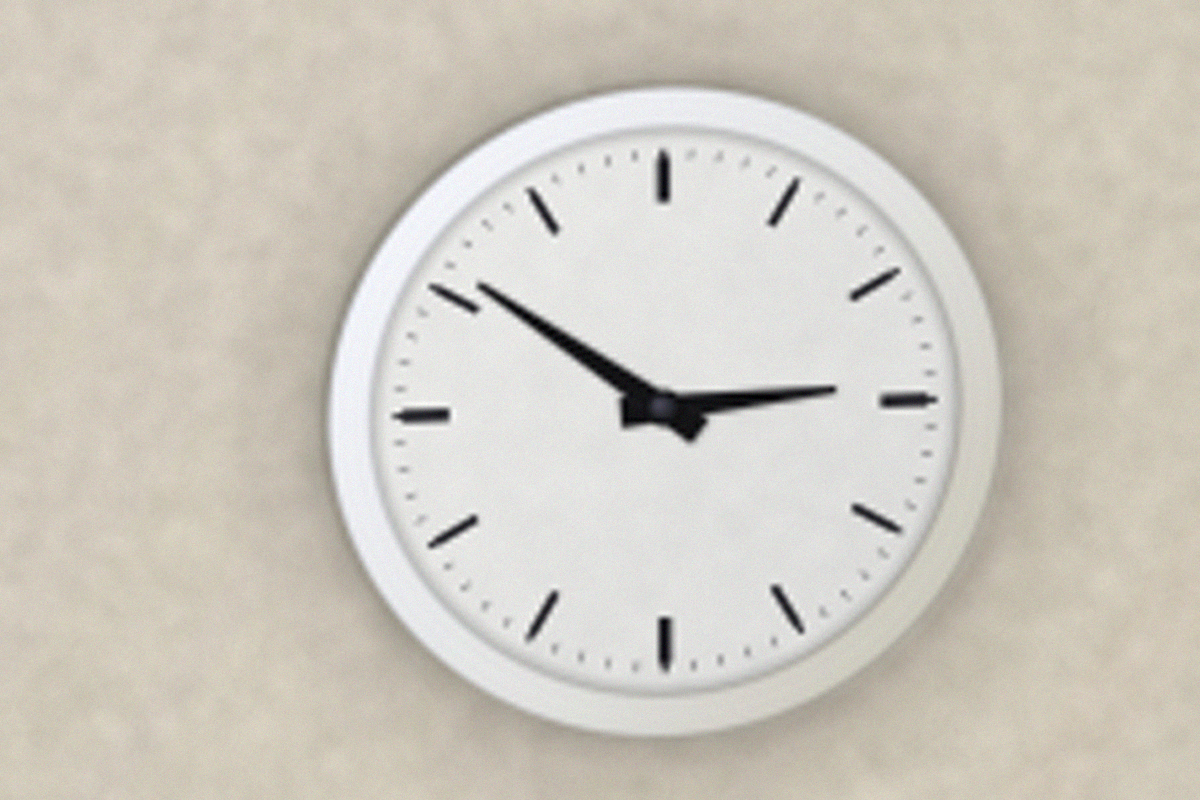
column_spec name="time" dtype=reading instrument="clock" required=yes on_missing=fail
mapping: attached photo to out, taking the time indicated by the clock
2:51
